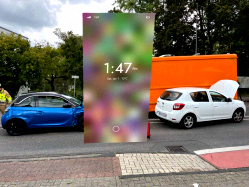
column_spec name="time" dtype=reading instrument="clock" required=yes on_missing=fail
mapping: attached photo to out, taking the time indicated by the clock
1:47
